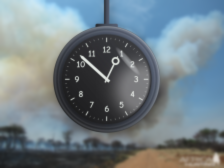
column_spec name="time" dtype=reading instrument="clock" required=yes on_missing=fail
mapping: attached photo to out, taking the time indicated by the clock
12:52
